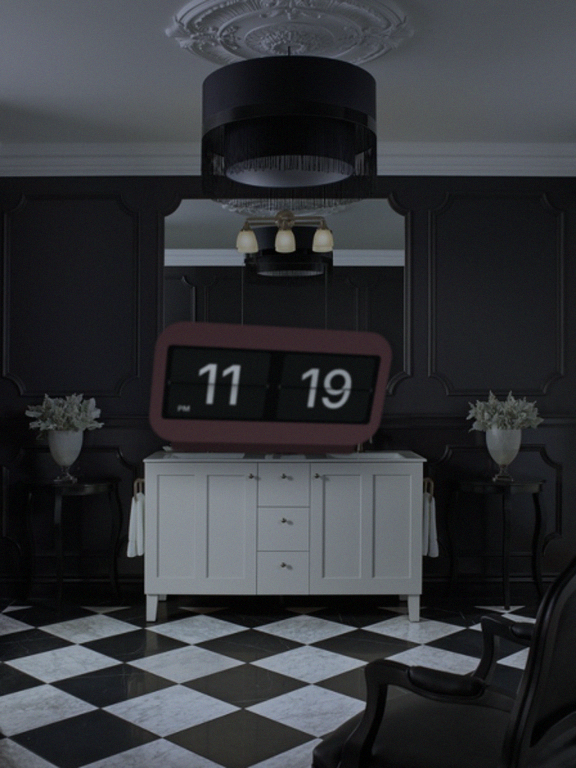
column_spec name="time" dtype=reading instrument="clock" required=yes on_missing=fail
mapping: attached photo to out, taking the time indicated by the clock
11:19
